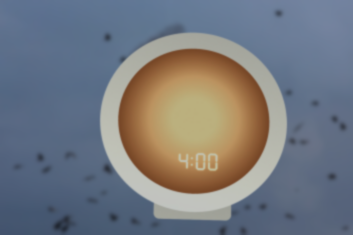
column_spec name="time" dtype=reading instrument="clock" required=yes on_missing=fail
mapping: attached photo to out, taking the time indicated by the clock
4:00
